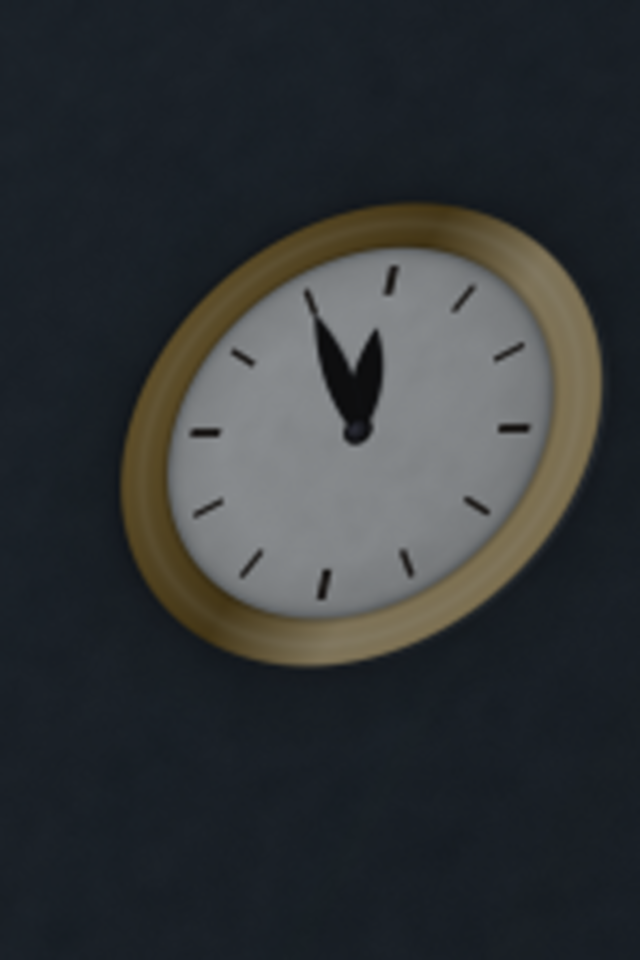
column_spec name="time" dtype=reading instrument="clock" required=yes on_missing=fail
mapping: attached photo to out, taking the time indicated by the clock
11:55
